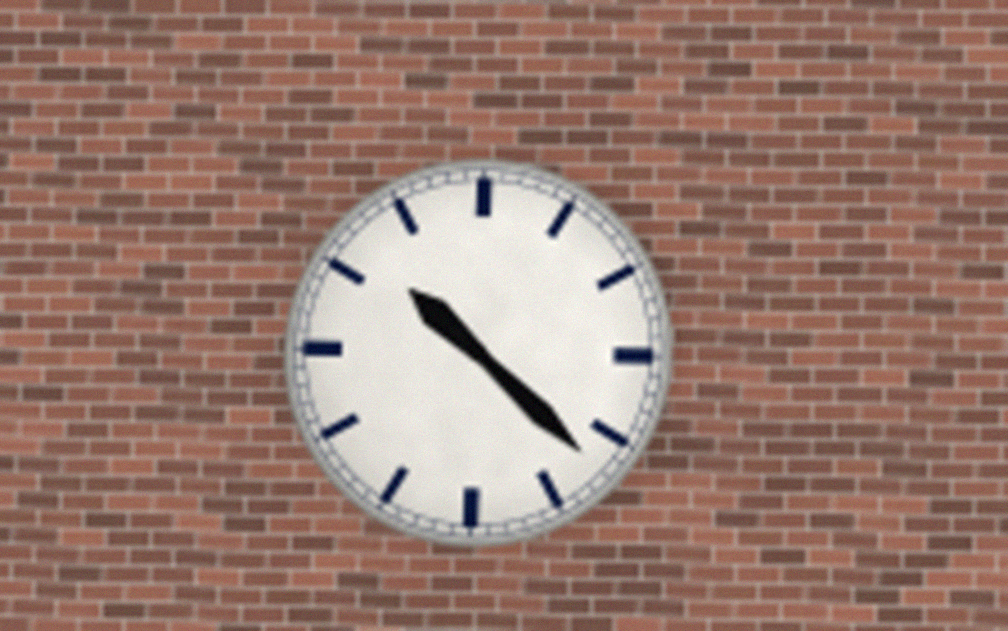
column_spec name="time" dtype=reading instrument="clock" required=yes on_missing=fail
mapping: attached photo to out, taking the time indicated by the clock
10:22
